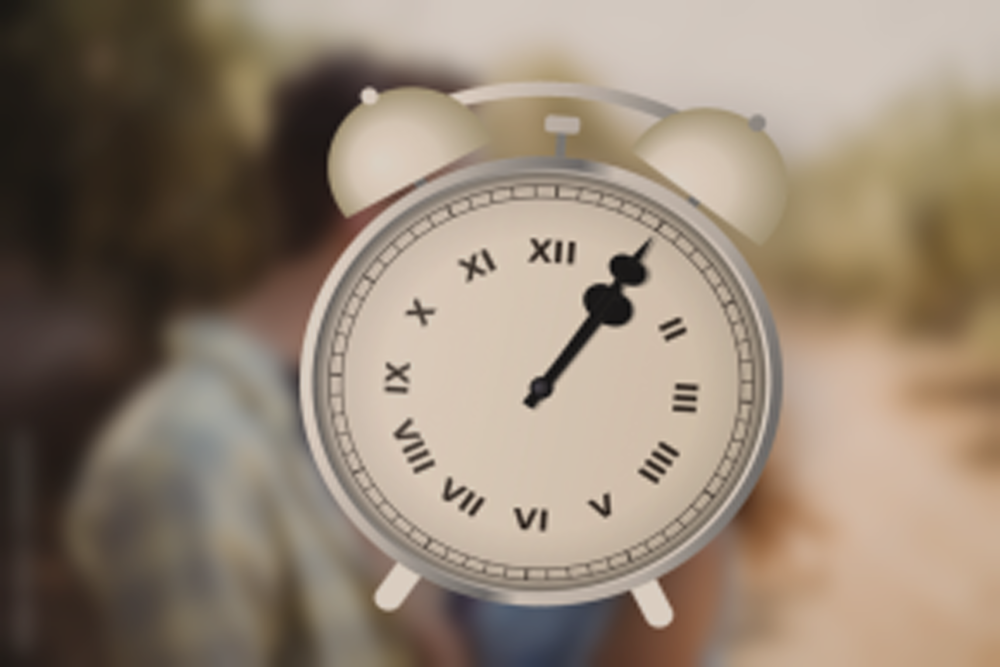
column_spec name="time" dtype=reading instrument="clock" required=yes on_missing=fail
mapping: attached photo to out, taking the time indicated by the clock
1:05
